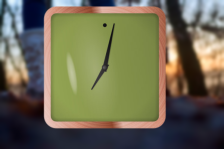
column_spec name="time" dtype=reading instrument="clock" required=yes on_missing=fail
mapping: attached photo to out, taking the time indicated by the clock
7:02
